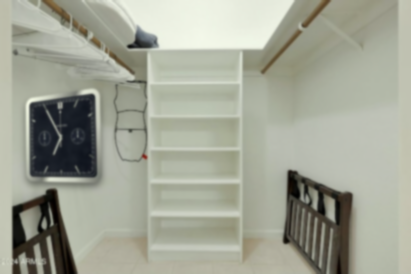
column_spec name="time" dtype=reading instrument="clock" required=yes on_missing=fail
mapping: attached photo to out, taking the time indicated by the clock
6:55
